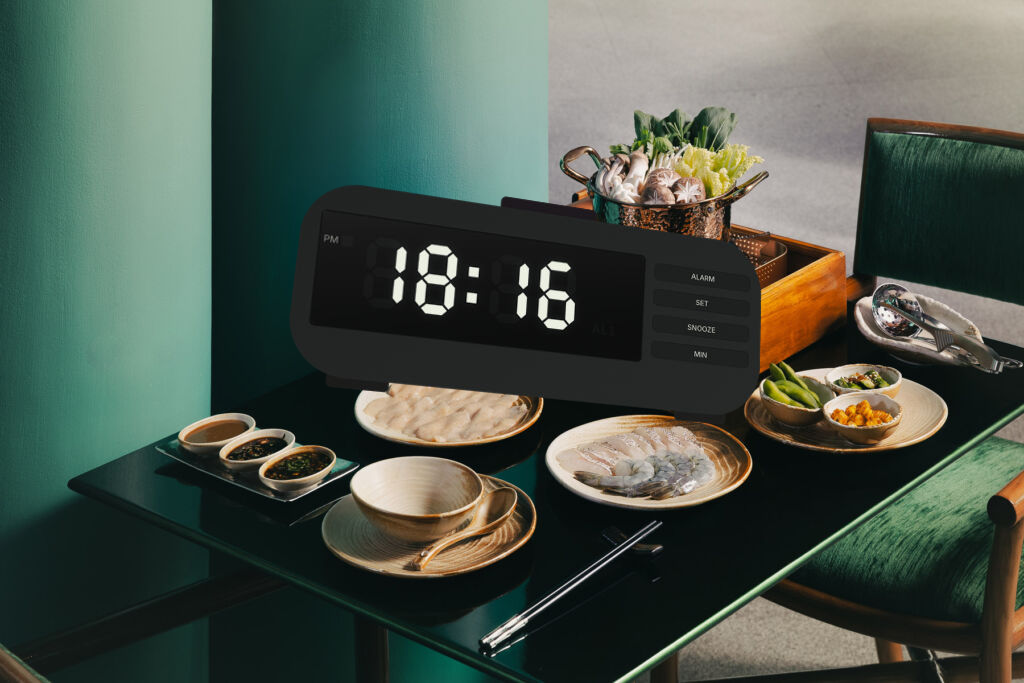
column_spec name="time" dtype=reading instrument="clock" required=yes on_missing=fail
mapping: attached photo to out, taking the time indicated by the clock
18:16
